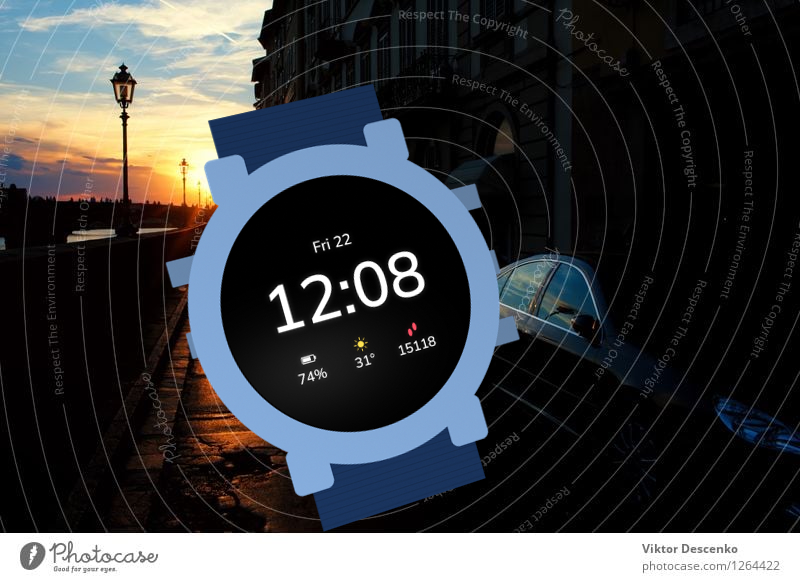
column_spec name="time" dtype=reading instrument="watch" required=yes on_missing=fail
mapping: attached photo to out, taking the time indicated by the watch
12:08
